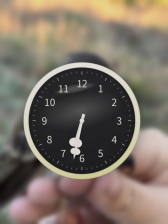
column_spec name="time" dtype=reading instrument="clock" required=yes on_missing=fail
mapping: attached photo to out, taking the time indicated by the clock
6:32
